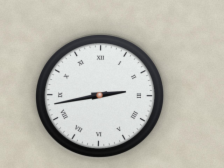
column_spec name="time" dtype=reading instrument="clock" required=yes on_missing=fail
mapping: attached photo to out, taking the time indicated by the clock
2:43
